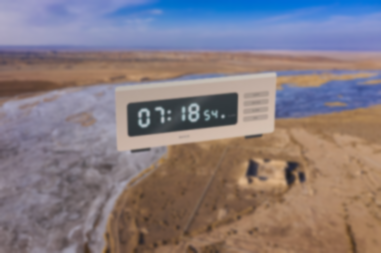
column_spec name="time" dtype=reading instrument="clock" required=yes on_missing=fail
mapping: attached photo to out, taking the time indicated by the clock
7:18
